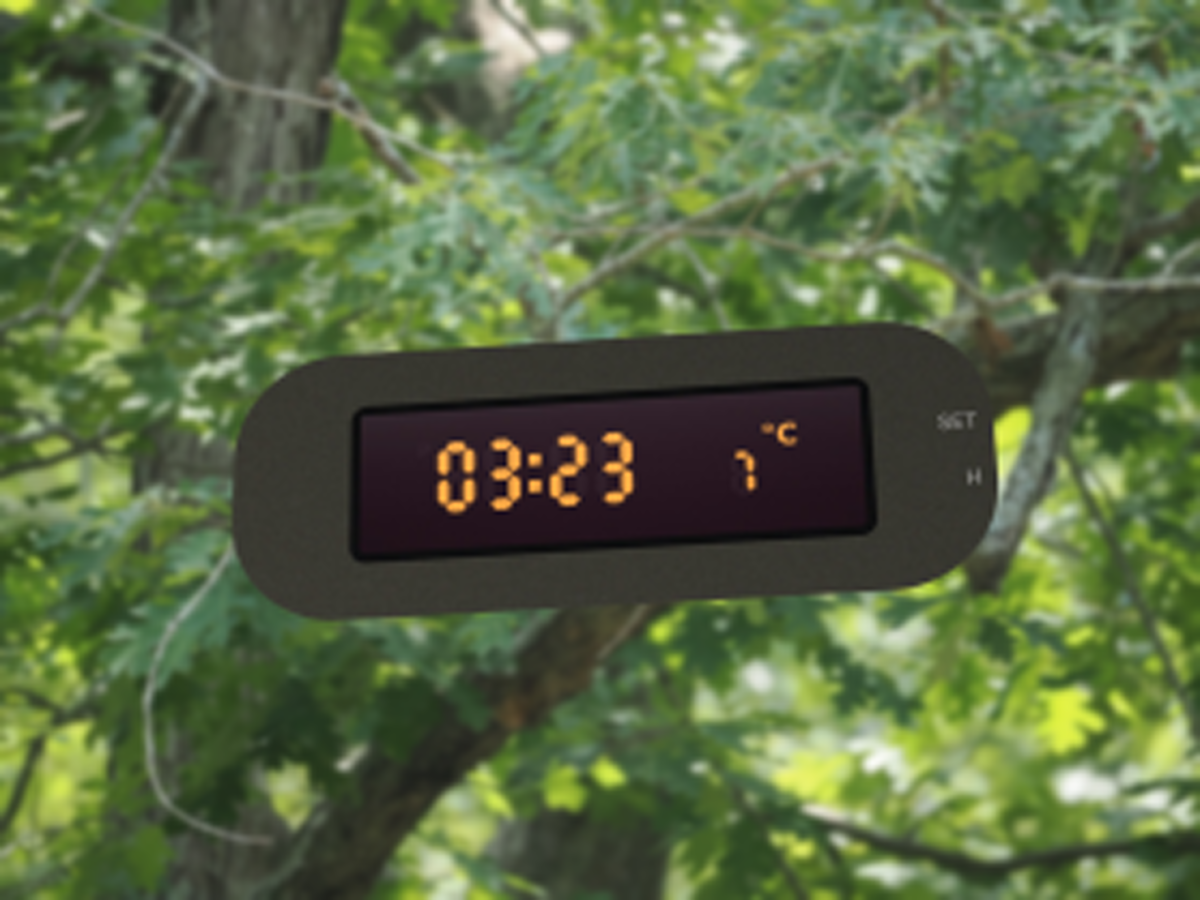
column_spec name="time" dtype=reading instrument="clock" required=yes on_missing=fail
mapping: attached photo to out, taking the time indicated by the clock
3:23
